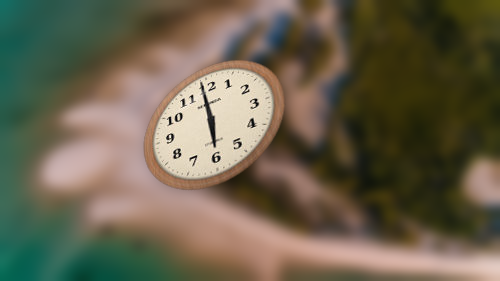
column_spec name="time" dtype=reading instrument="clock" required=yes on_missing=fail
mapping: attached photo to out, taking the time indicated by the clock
5:59
